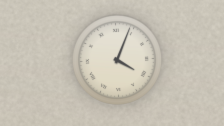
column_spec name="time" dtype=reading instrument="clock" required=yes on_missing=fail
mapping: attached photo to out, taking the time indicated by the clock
4:04
